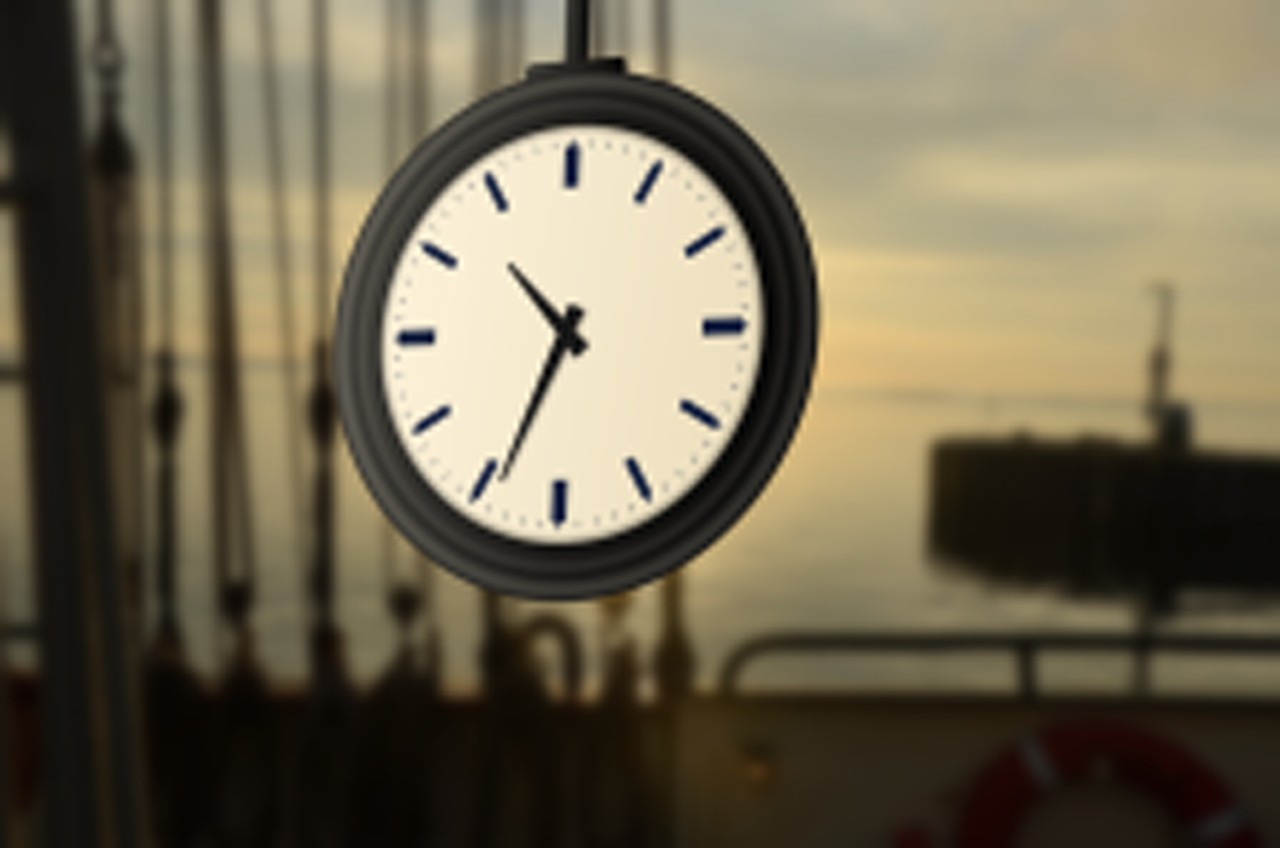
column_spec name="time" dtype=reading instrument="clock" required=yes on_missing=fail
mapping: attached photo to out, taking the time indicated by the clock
10:34
